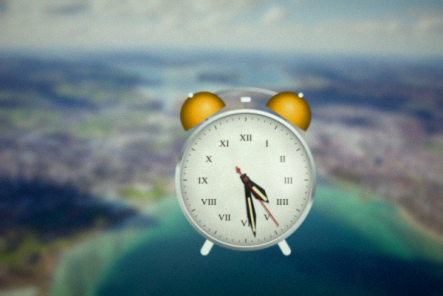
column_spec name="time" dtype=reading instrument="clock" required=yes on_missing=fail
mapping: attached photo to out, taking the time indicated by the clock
4:28:24
